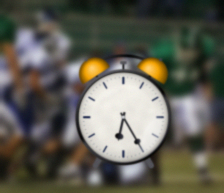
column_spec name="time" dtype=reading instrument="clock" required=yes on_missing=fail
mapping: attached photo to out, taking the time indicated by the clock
6:25
